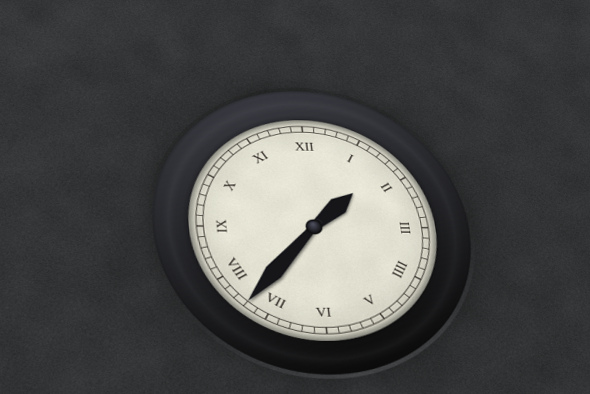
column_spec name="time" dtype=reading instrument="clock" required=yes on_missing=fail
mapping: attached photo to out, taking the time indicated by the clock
1:37
